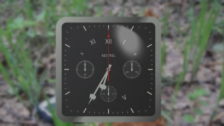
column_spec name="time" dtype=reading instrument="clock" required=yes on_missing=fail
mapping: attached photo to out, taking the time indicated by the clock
6:35
